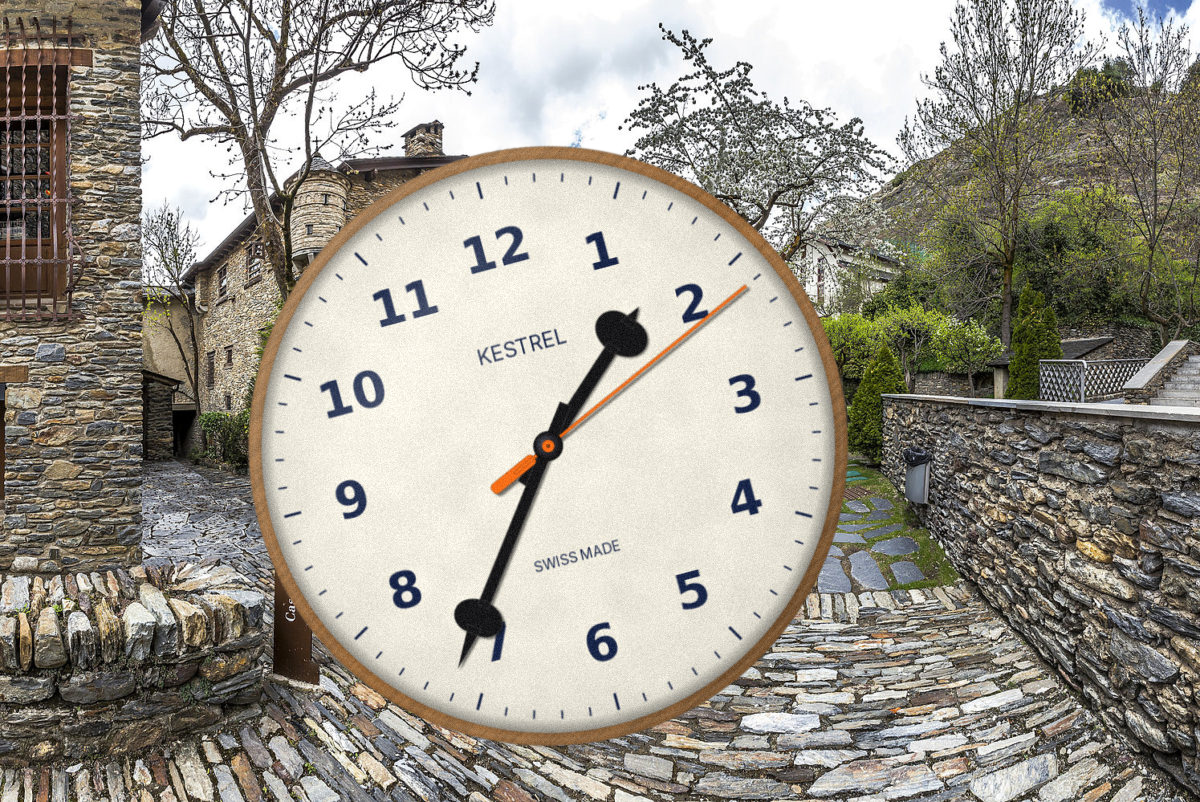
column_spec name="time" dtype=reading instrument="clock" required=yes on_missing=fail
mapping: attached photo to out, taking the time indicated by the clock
1:36:11
